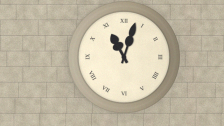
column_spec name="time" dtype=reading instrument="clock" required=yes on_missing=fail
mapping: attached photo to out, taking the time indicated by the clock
11:03
